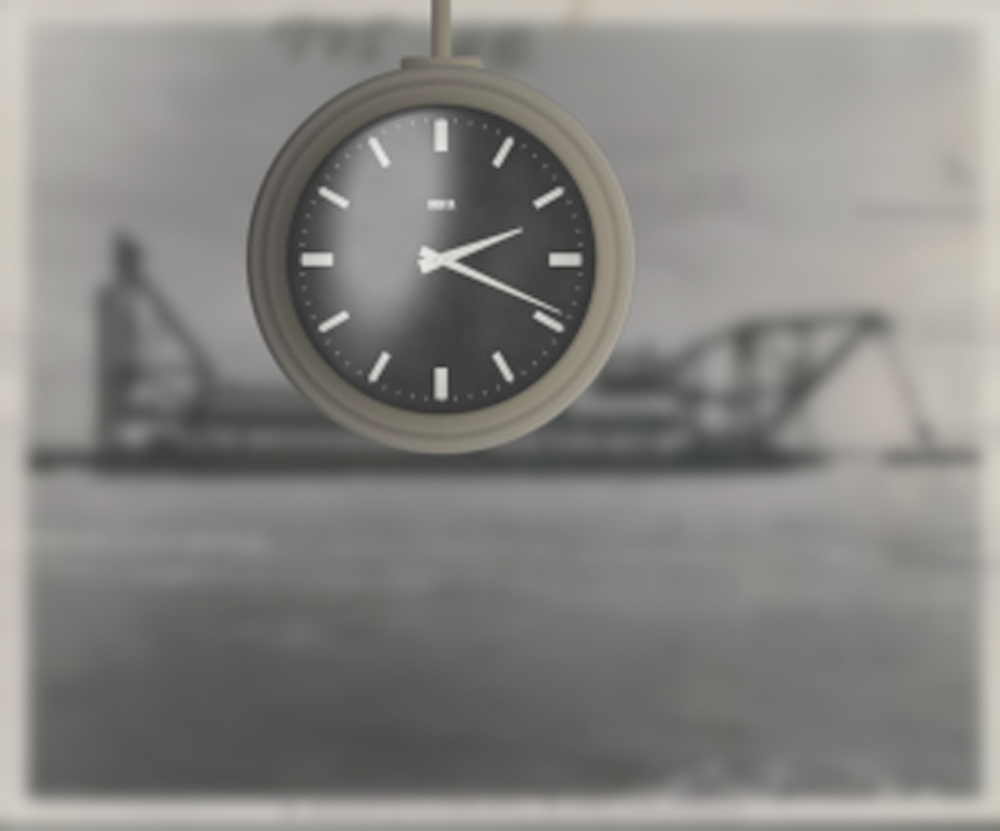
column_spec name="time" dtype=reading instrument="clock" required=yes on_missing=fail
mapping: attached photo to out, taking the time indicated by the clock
2:19
